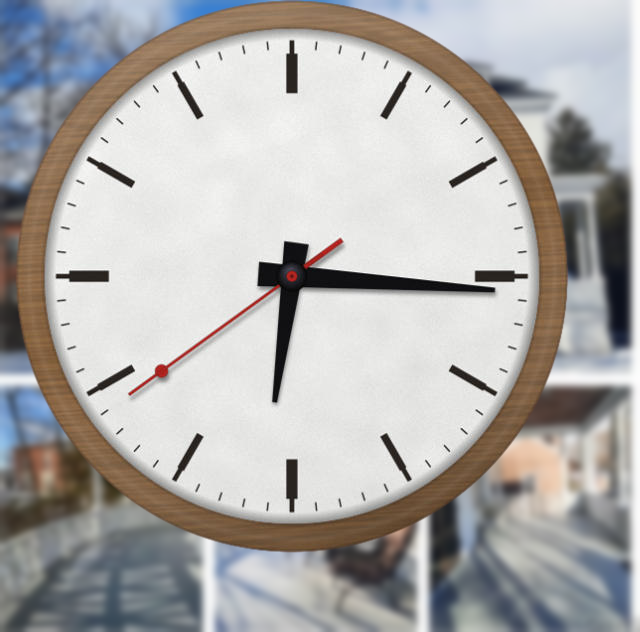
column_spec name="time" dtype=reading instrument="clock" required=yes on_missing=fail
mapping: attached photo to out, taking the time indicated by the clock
6:15:39
